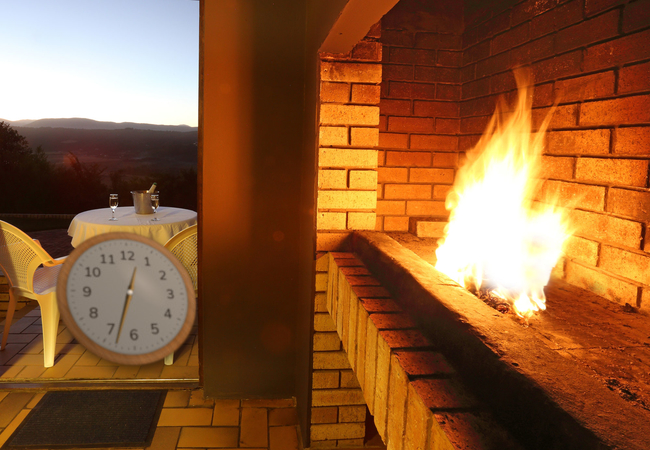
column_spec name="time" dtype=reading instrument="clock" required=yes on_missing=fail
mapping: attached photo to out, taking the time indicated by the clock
12:33
